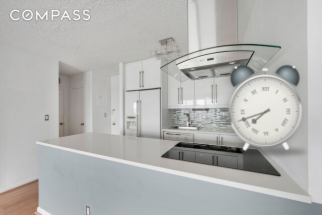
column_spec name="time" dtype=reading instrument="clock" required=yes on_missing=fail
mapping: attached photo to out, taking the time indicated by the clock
7:42
